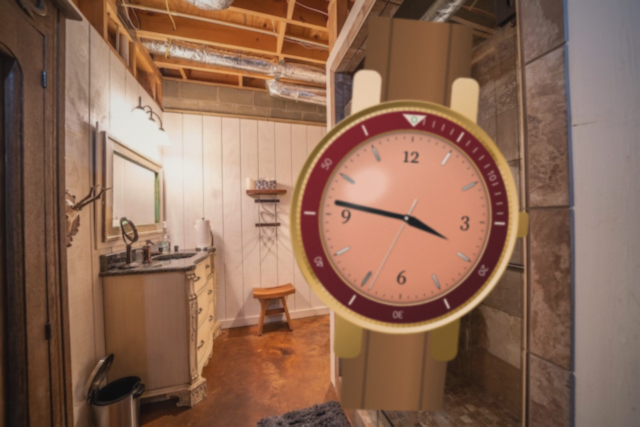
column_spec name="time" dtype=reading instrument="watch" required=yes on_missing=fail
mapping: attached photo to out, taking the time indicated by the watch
3:46:34
